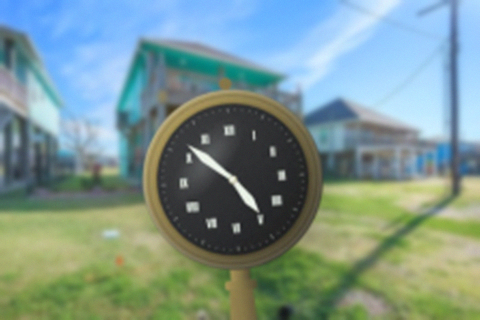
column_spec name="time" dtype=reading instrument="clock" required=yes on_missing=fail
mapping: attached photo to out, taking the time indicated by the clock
4:52
